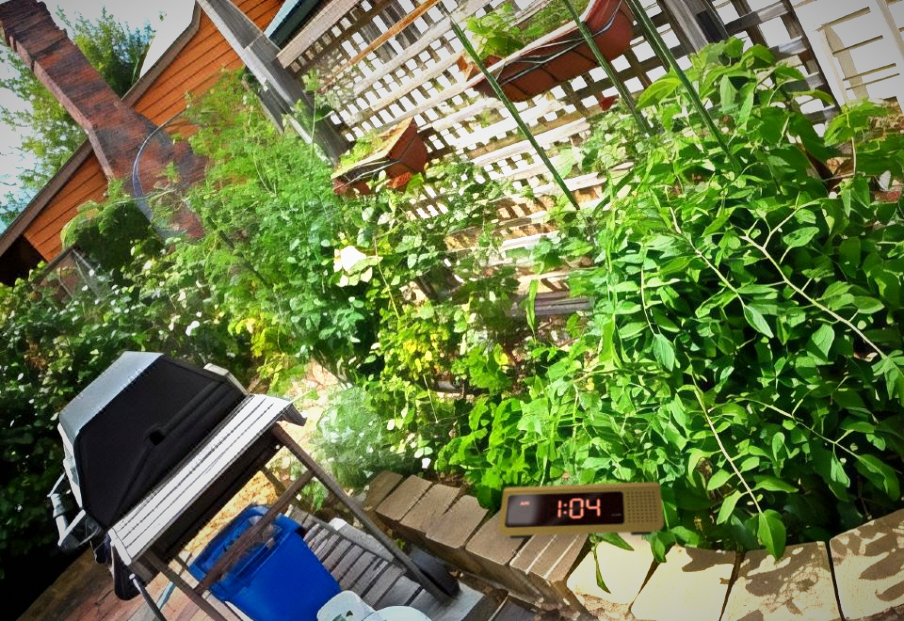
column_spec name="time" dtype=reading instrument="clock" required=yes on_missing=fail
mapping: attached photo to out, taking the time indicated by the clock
1:04
